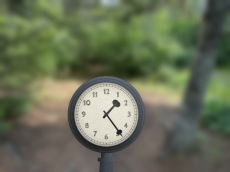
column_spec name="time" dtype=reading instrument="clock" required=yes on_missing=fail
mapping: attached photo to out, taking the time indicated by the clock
1:24
